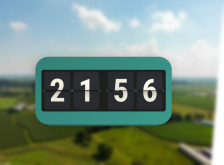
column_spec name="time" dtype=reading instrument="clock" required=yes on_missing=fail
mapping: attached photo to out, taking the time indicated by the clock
21:56
